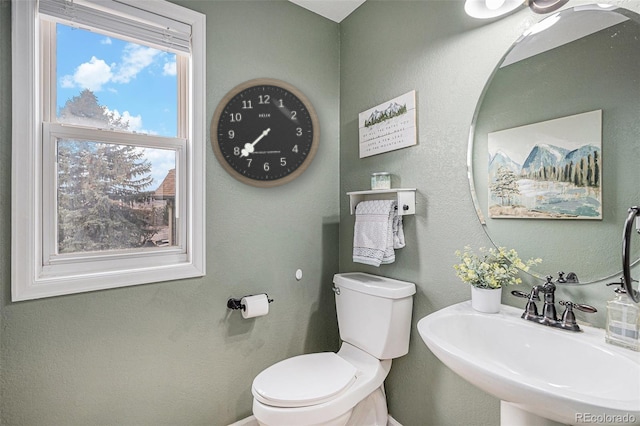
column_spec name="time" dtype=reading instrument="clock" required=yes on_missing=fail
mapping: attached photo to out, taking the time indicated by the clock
7:38
